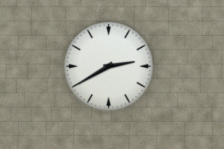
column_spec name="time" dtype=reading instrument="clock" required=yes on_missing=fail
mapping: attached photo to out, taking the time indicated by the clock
2:40
